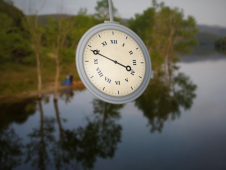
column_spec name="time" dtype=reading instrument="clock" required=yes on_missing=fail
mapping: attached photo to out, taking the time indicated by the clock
3:49
